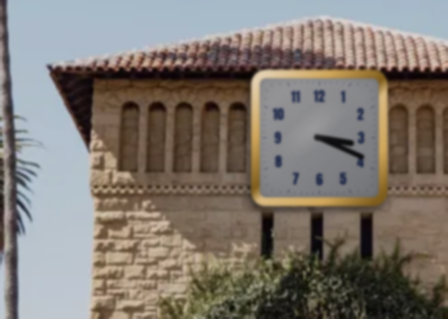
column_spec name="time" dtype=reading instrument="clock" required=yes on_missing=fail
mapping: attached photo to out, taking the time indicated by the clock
3:19
